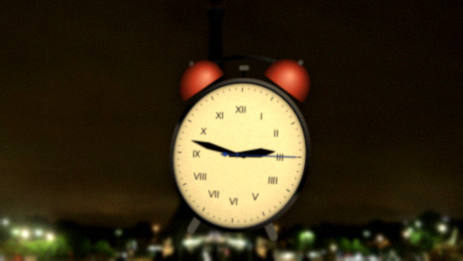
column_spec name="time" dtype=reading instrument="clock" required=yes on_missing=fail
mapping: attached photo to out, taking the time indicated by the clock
2:47:15
